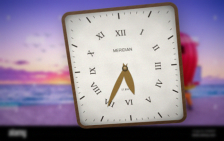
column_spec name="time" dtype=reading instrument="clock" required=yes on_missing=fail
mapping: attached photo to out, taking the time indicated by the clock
5:35
